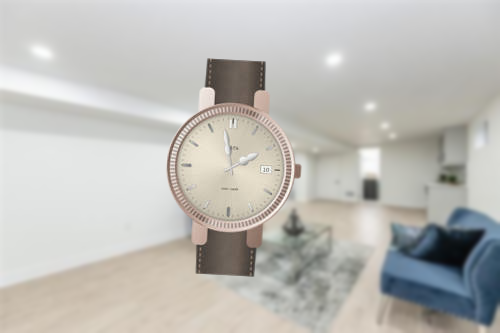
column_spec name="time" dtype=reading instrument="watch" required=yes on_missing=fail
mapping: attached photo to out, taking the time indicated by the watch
1:58
